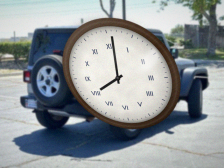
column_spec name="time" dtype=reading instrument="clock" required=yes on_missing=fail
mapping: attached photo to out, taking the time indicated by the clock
8:01
